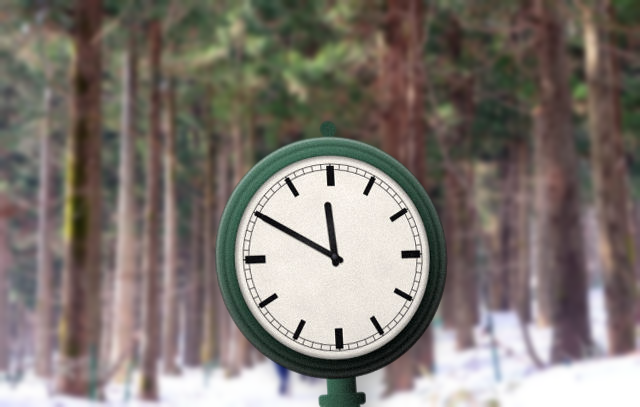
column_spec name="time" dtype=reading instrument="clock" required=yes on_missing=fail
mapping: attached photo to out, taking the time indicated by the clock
11:50
